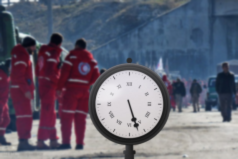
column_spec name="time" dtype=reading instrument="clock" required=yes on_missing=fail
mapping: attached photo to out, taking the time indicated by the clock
5:27
